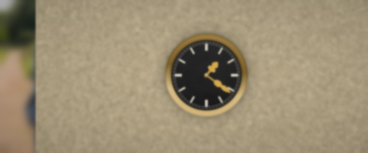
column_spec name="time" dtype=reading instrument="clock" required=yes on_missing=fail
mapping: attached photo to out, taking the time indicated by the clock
1:21
